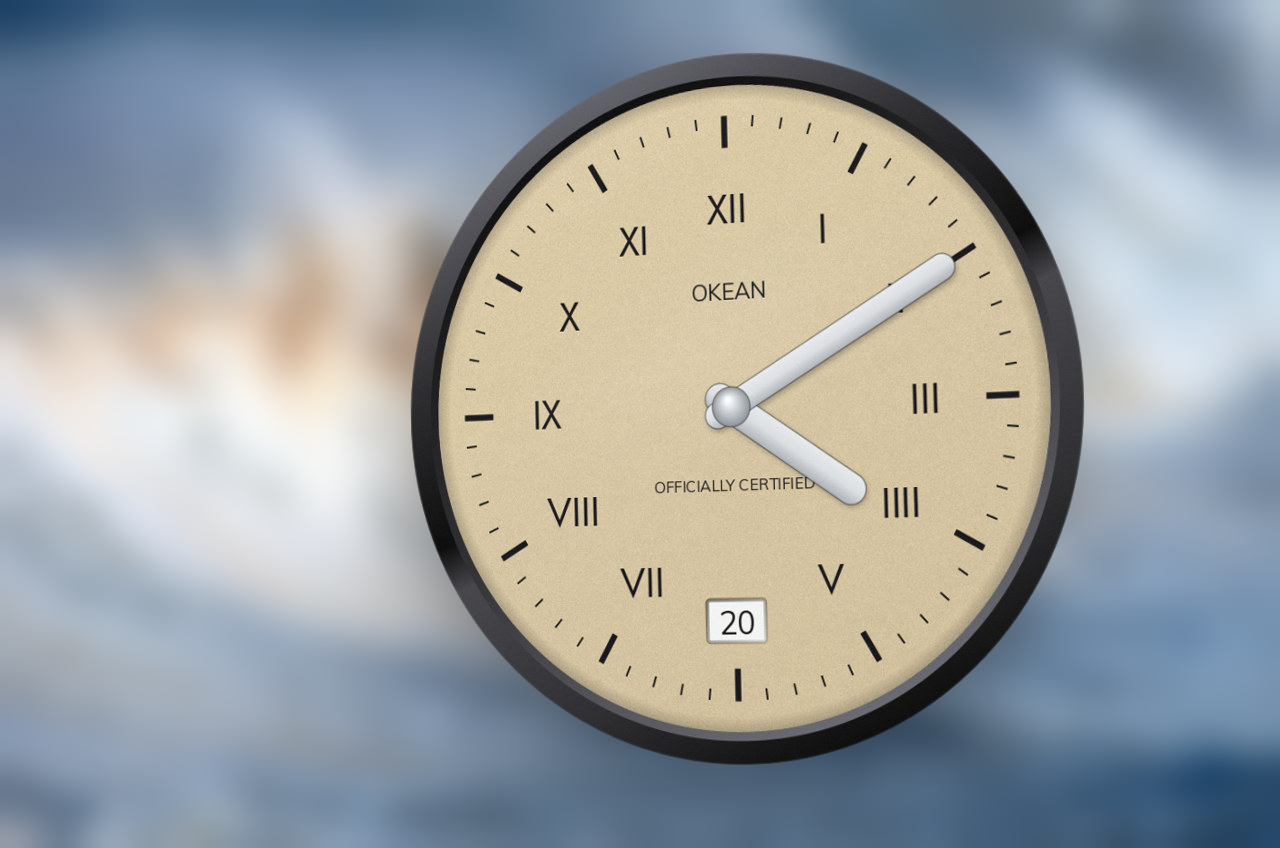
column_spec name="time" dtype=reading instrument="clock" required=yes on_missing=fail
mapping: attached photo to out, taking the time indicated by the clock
4:10
